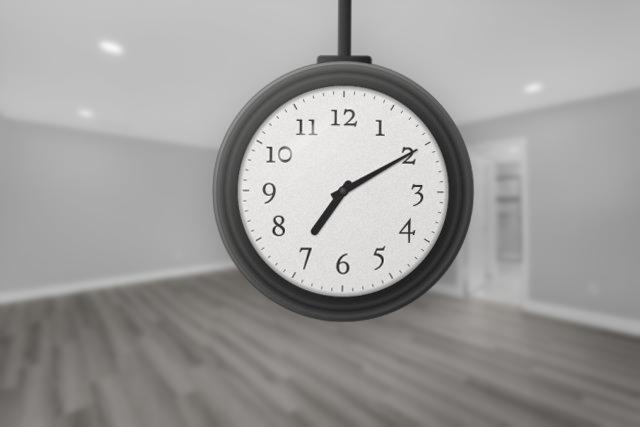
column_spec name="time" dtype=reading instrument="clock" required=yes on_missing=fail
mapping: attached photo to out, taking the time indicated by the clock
7:10
